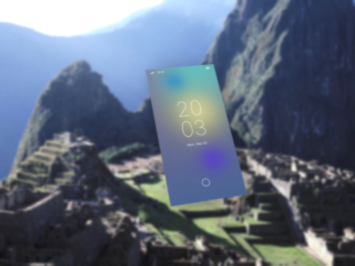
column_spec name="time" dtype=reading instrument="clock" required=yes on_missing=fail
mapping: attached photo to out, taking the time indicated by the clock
20:03
